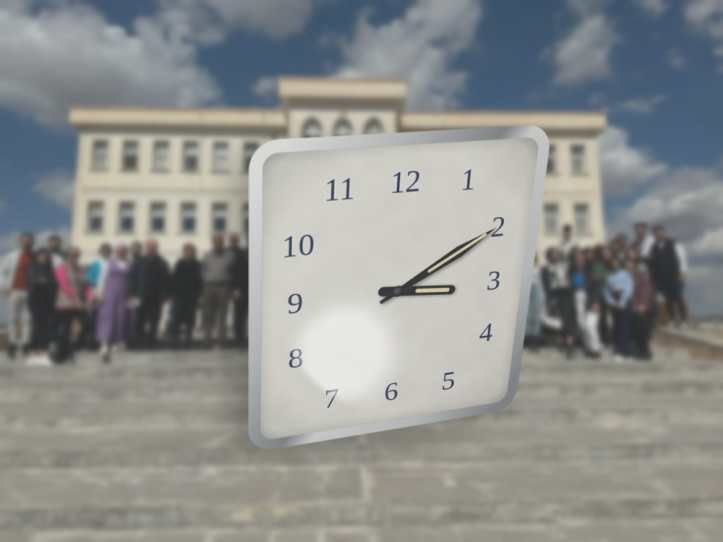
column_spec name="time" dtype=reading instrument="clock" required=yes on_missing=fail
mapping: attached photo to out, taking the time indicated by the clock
3:10
